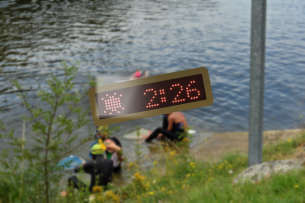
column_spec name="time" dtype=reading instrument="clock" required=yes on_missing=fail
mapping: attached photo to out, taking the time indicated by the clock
2:26
